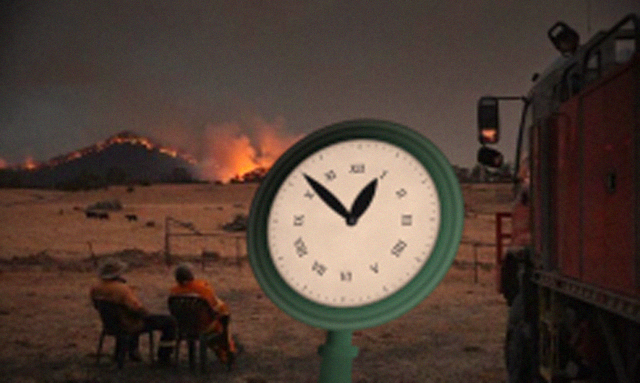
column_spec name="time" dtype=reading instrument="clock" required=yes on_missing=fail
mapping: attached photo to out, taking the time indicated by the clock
12:52
